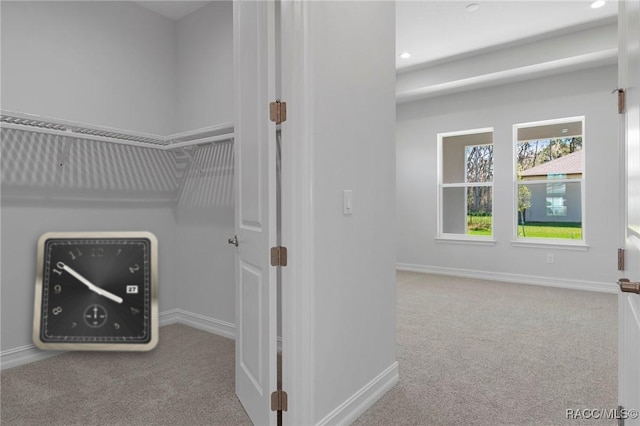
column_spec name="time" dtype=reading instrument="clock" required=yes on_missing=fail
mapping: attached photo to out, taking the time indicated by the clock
3:51
